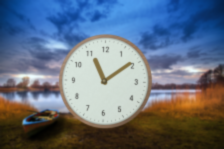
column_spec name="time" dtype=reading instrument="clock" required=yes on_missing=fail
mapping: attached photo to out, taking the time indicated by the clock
11:09
